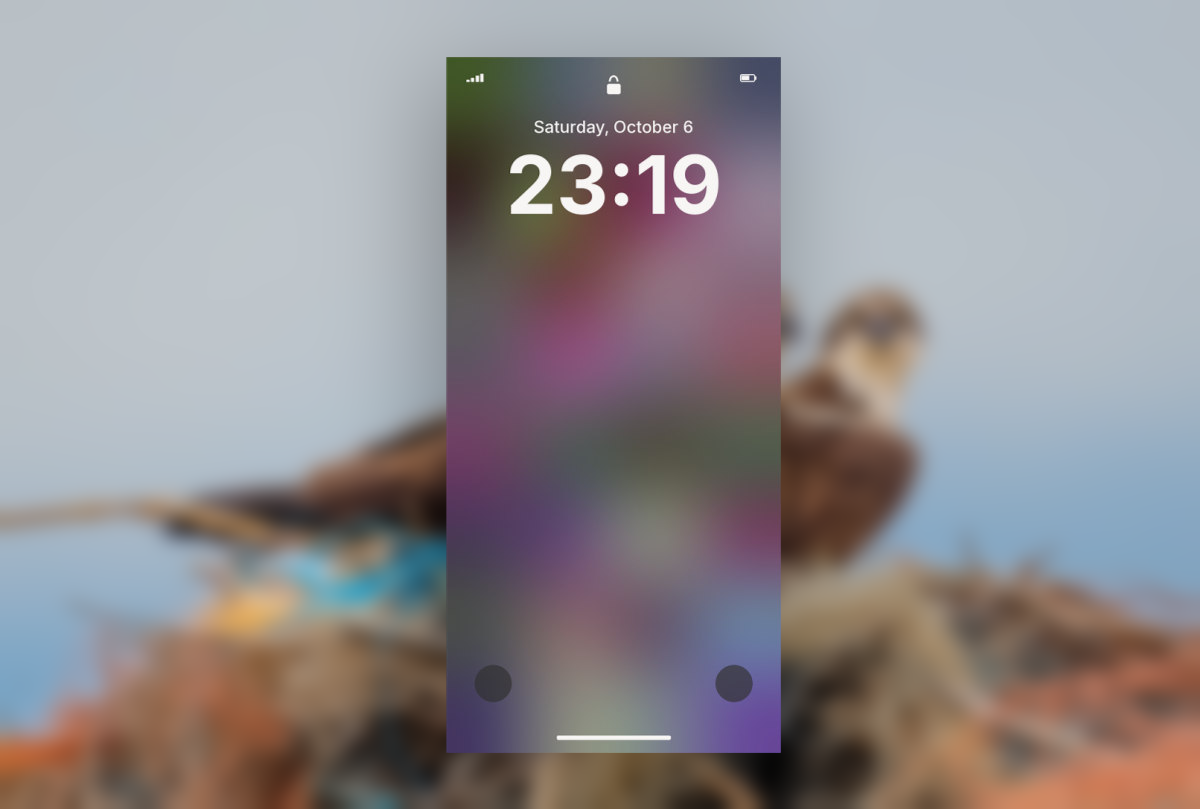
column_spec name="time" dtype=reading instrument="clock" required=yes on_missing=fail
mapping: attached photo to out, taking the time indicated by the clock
23:19
